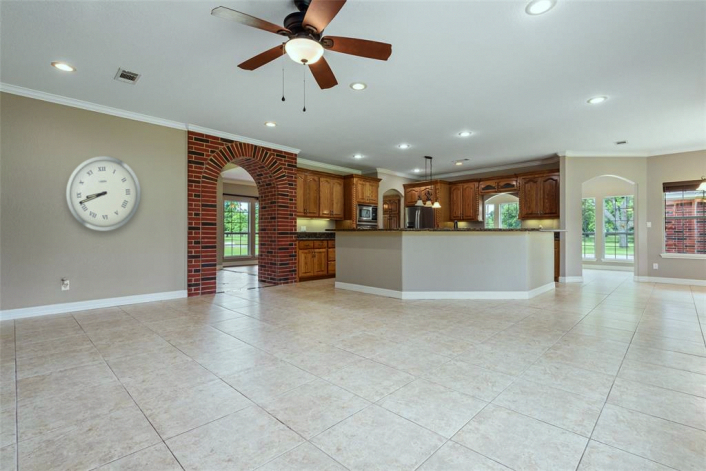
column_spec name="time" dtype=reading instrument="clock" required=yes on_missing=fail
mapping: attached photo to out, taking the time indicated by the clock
8:42
